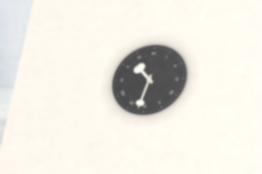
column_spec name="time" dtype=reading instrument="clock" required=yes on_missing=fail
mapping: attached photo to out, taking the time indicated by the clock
10:32
